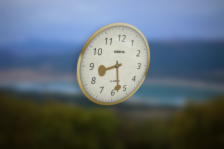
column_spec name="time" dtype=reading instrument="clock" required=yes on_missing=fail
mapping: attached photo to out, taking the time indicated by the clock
8:28
